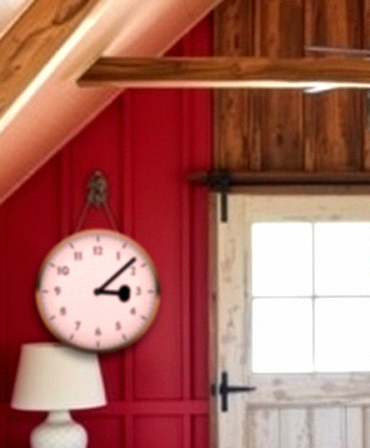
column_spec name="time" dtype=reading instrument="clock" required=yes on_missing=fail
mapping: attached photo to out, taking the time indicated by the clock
3:08
